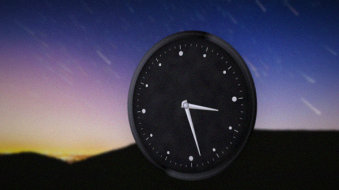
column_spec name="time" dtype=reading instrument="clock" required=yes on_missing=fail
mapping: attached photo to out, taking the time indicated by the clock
3:28
